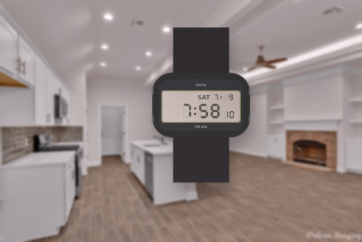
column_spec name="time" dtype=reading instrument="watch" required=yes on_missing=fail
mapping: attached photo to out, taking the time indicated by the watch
7:58:10
